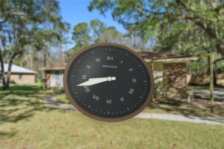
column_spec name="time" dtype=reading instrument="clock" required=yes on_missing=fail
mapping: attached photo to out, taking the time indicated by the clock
8:42
